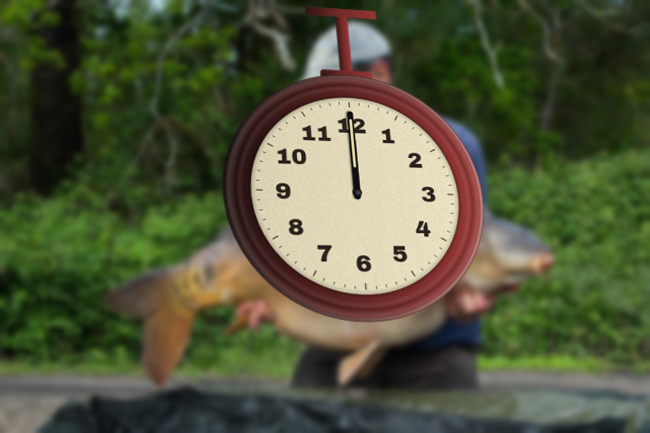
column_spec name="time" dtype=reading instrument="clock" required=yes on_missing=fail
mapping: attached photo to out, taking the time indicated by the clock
12:00
